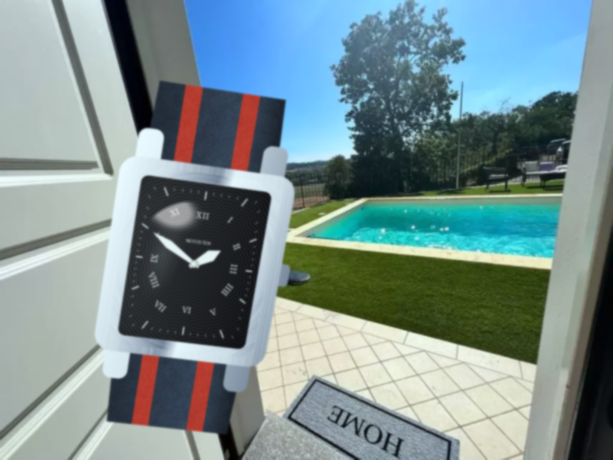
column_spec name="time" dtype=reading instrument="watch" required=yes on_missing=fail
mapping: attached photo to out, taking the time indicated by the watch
1:50
